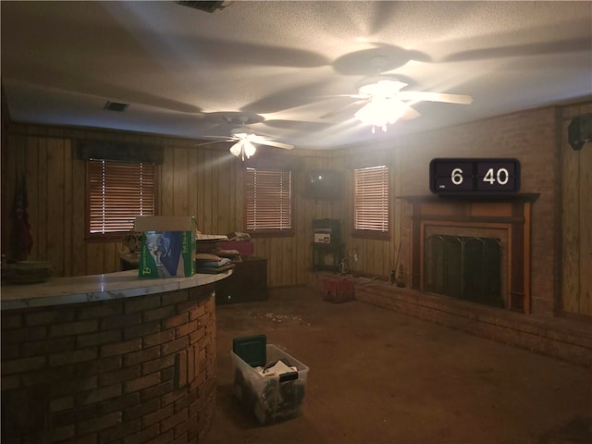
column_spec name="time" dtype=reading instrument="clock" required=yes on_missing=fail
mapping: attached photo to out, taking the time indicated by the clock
6:40
